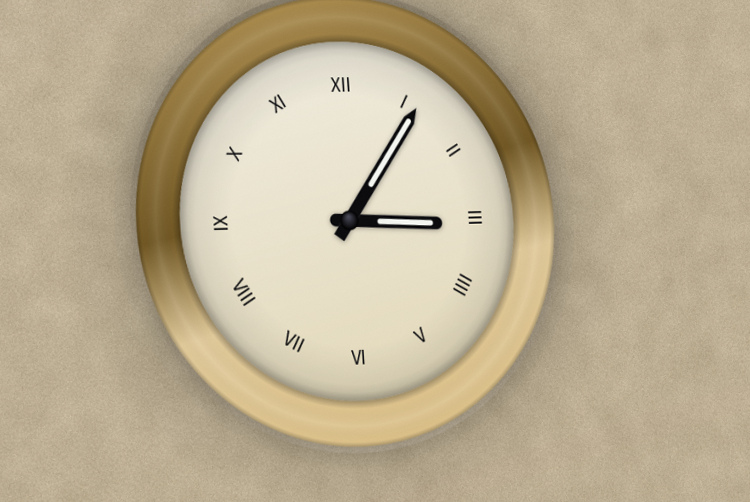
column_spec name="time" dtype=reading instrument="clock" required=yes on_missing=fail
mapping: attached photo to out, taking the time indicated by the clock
3:06
